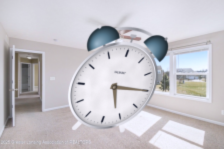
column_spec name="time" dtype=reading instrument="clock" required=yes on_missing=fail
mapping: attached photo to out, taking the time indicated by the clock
5:15
